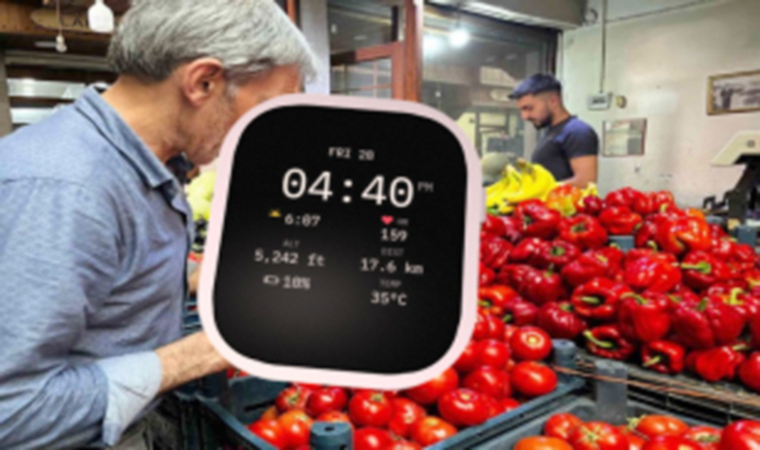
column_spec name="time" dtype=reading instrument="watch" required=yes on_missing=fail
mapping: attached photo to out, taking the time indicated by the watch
4:40
